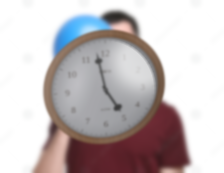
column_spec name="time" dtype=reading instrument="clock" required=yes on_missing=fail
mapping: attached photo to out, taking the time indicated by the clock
4:58
